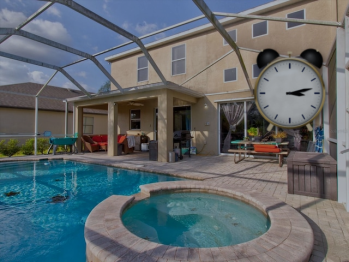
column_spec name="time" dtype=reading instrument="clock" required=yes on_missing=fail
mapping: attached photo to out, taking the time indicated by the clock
3:13
